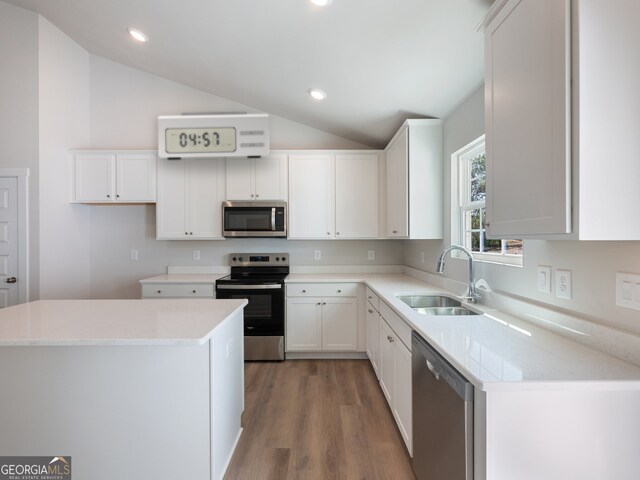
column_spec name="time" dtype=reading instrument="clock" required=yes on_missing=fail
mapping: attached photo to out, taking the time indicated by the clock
4:57
